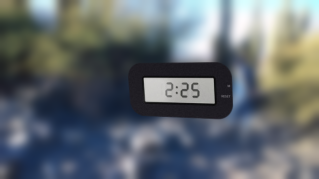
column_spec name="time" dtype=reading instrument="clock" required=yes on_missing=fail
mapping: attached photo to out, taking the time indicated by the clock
2:25
